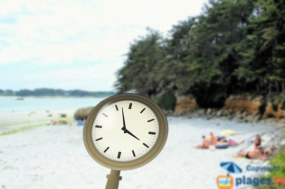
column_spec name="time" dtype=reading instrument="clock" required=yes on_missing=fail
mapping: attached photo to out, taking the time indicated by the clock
3:57
